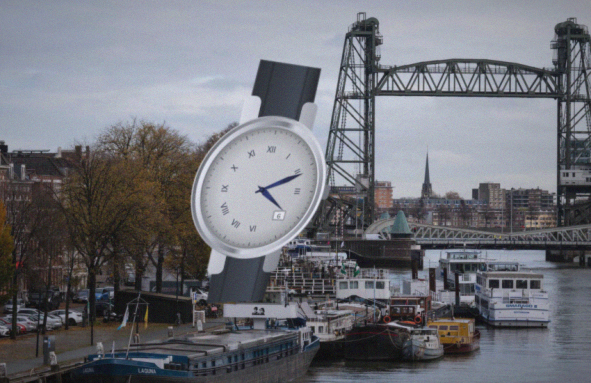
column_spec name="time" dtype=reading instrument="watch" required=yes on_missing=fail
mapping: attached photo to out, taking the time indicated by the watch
4:11
